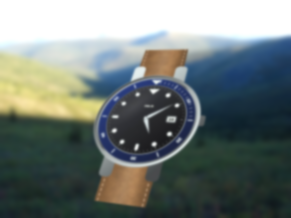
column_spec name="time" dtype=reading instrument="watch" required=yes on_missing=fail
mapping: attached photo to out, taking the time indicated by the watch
5:09
